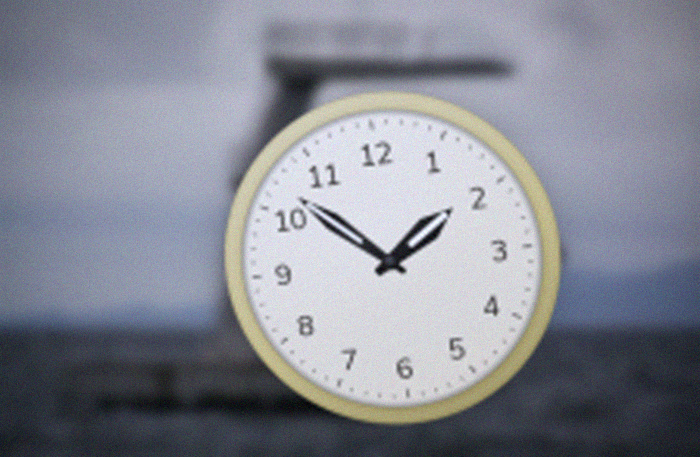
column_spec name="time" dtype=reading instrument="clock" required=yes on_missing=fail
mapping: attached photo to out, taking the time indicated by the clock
1:52
